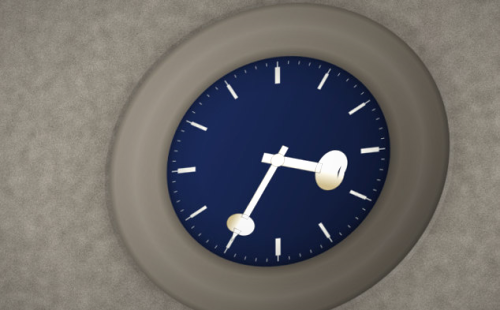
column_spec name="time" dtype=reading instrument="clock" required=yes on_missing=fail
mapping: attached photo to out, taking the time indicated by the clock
3:35
